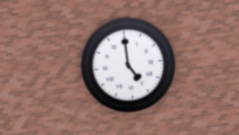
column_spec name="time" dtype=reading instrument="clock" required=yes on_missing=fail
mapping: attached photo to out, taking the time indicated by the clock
5:00
